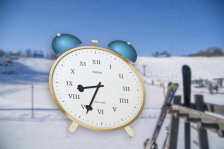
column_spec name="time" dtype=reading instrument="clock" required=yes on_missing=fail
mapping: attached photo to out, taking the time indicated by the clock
8:34
